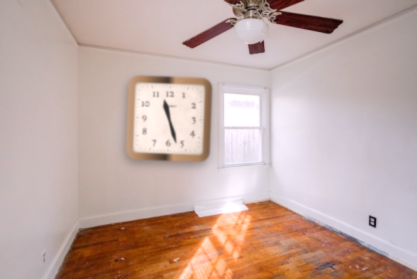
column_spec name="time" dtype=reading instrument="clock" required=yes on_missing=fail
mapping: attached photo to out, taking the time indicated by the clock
11:27
